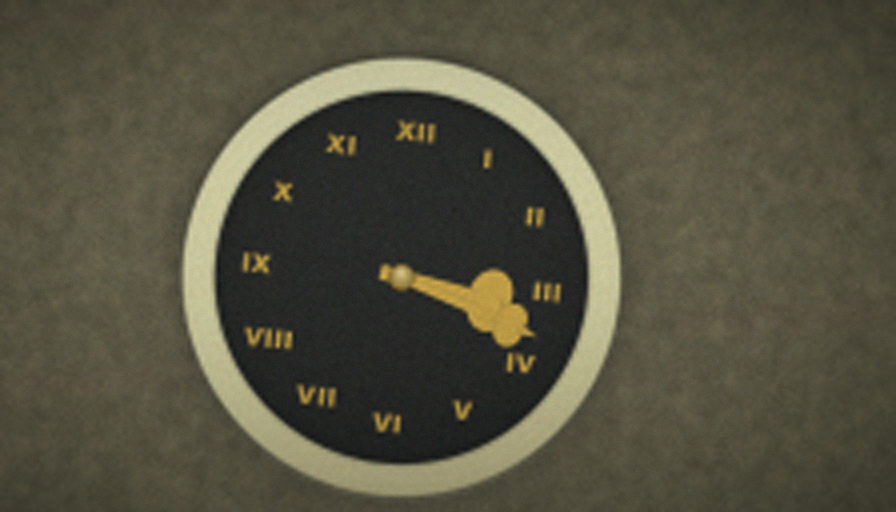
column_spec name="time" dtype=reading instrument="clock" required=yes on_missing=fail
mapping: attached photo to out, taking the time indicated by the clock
3:18
